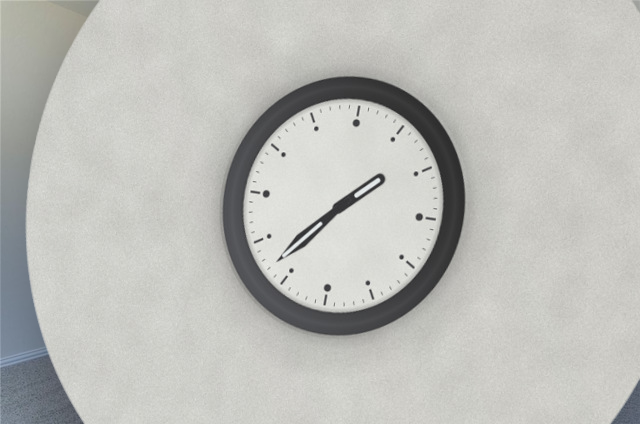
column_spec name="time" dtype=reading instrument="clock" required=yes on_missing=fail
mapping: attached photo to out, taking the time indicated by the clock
1:37
